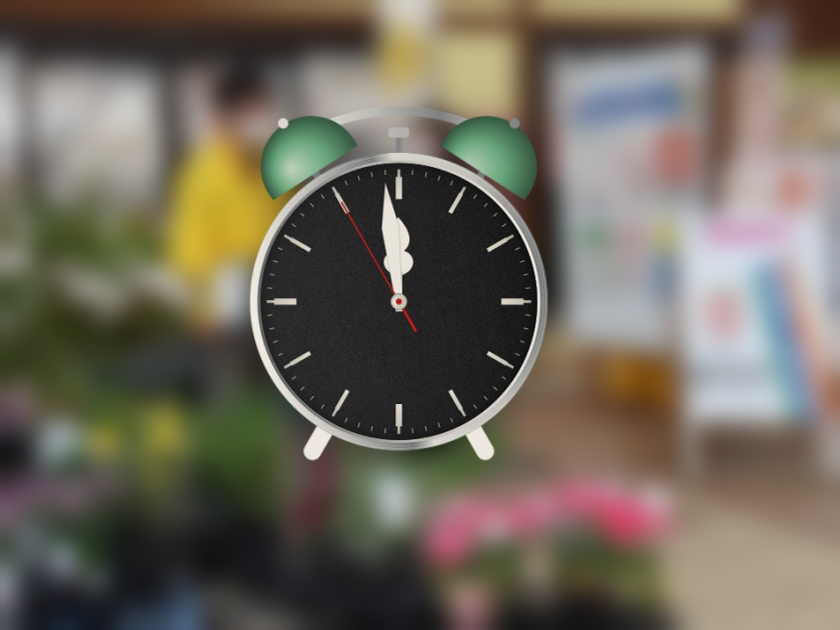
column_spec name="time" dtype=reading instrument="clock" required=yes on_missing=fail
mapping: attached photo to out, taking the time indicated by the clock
11:58:55
